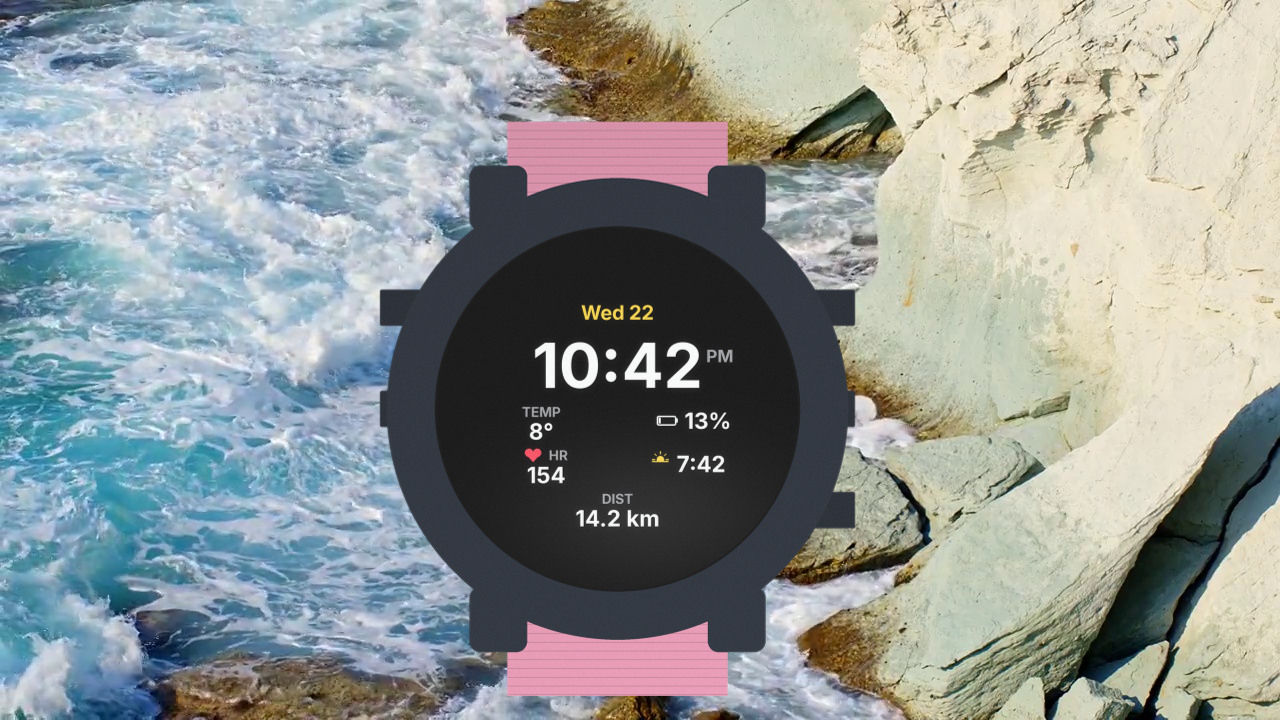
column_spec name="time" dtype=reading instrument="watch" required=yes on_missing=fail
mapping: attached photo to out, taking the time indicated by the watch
10:42
